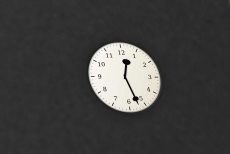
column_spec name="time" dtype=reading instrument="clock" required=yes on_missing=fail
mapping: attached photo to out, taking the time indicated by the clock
12:27
